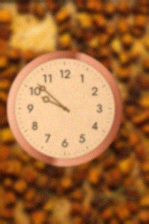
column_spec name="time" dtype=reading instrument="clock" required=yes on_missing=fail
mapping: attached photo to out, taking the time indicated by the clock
9:52
